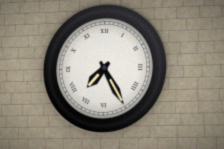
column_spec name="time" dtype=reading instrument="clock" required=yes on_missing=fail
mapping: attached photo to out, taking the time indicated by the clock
7:25
